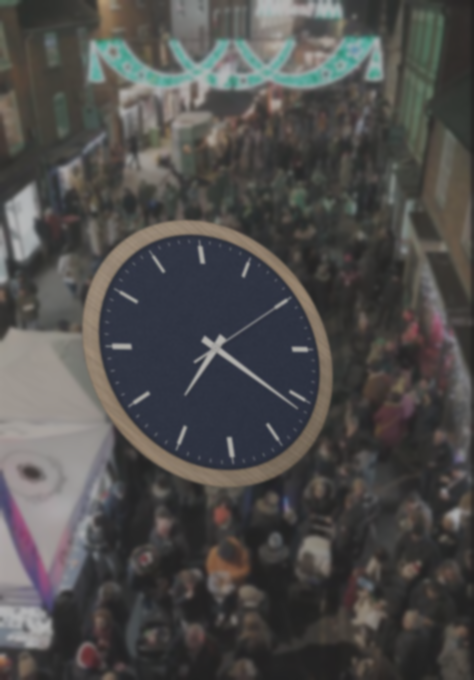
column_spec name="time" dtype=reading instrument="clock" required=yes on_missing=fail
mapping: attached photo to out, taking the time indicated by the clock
7:21:10
